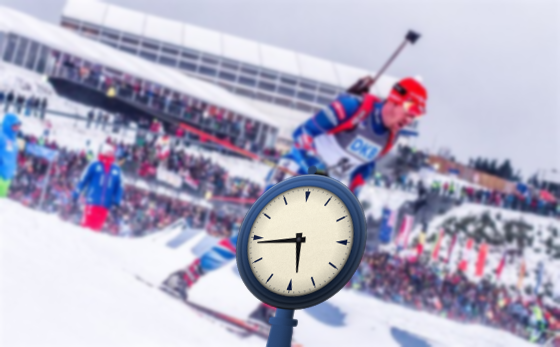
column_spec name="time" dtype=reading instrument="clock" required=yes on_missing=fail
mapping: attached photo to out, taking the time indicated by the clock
5:44
